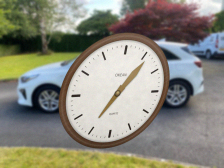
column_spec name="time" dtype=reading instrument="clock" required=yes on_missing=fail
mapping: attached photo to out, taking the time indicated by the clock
7:06
